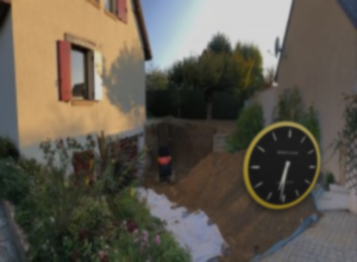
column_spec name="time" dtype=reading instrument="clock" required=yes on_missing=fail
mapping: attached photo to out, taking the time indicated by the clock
6:31
